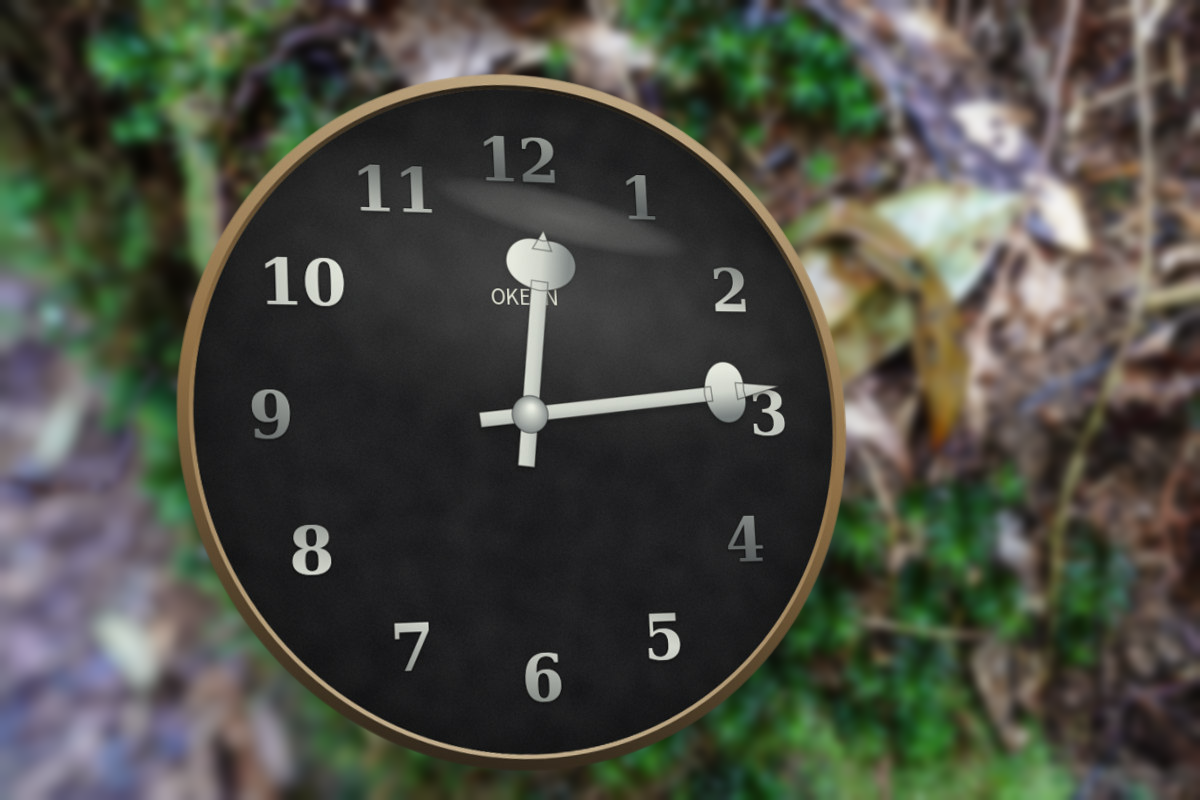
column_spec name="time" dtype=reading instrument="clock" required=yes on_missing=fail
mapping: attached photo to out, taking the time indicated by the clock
12:14
